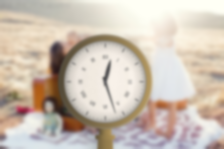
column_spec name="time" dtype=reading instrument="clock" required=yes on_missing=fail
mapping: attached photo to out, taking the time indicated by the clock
12:27
